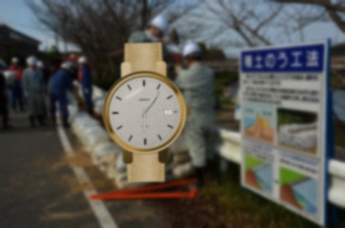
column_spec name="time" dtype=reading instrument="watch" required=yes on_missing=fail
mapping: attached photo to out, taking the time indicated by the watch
6:06
